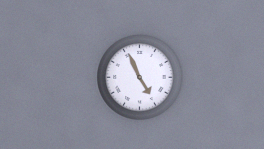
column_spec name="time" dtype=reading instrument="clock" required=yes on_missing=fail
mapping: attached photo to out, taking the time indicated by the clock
4:56
